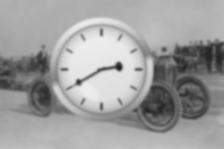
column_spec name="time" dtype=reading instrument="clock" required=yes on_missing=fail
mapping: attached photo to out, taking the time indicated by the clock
2:40
